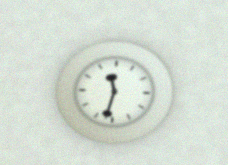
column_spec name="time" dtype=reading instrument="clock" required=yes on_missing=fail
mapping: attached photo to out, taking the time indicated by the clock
11:32
